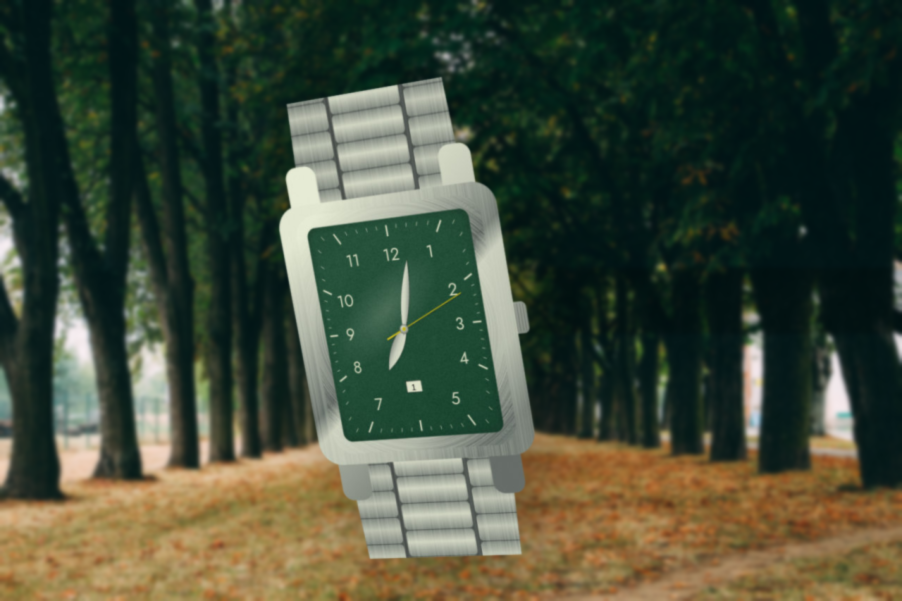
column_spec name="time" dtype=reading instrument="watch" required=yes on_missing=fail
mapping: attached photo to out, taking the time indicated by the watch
7:02:11
